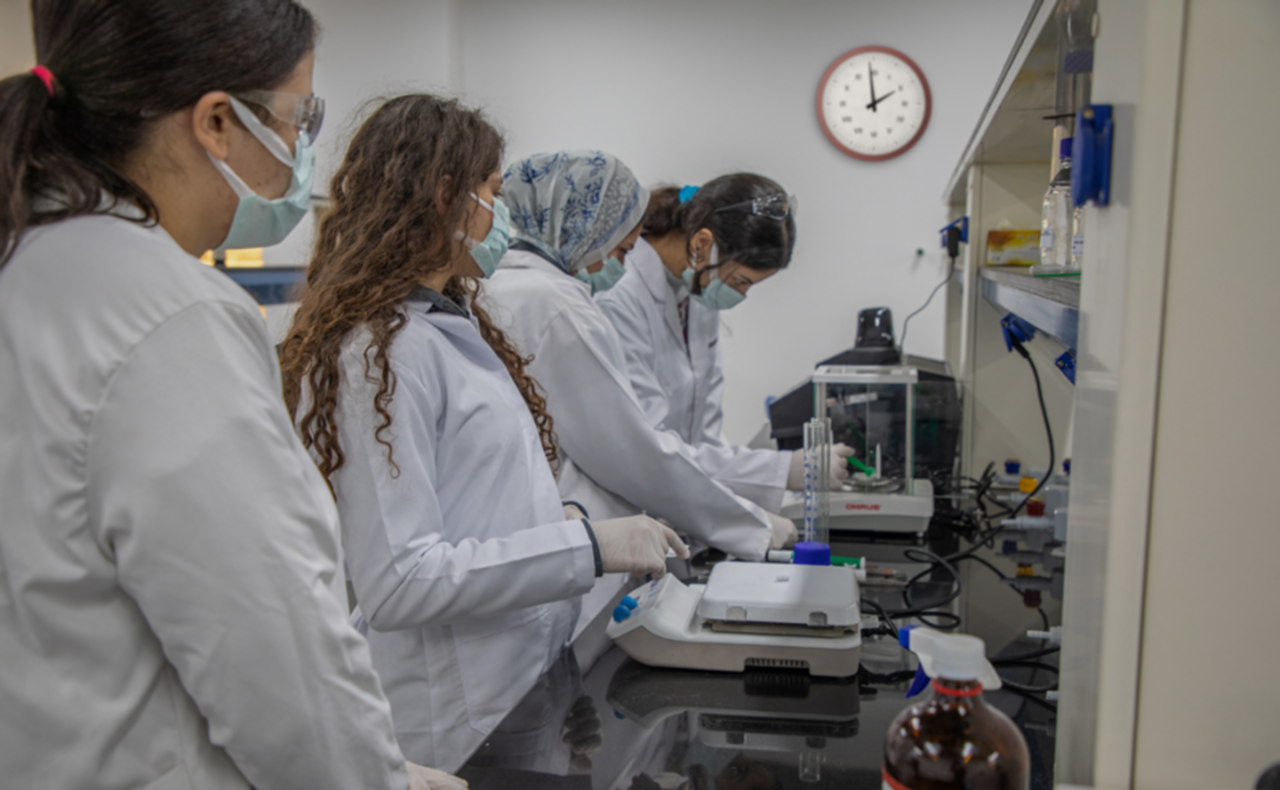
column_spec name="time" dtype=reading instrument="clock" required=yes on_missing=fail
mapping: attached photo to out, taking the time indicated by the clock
1:59
